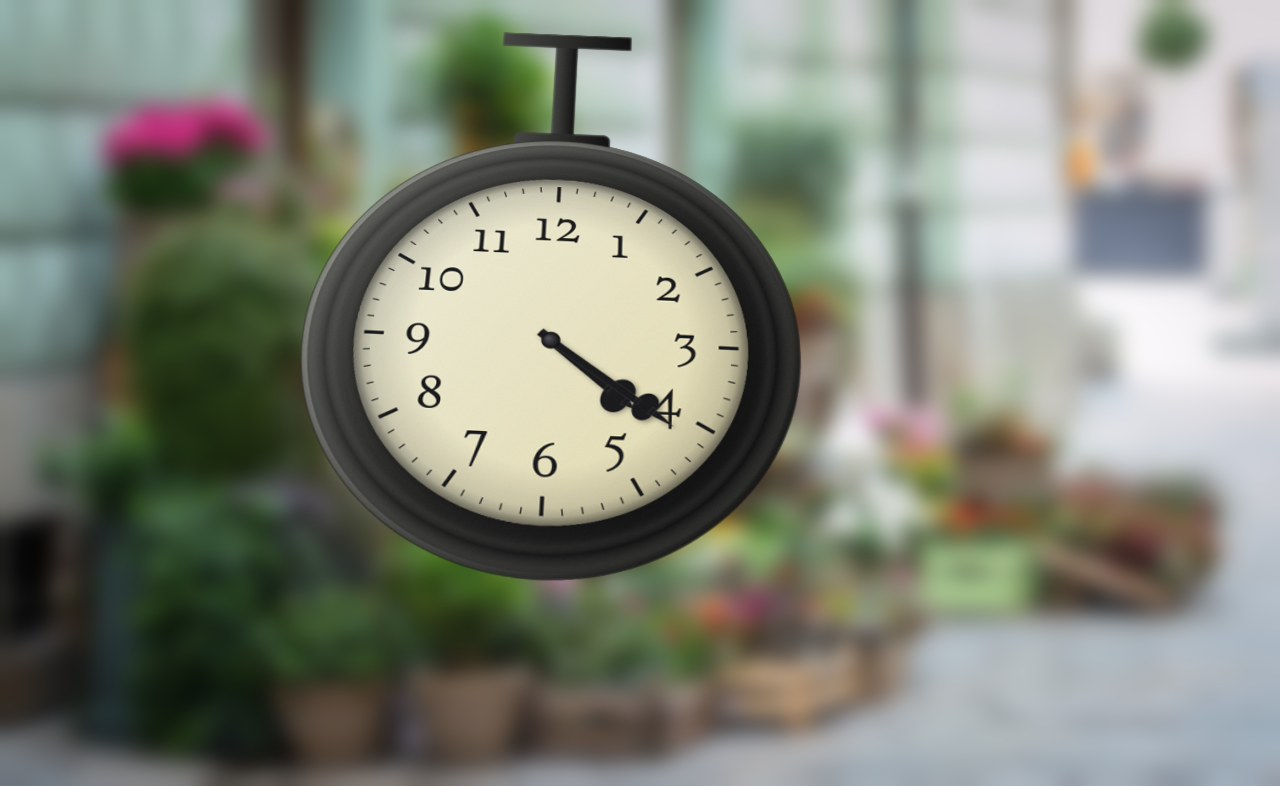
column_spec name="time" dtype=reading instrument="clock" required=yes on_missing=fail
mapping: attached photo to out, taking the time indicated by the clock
4:21
